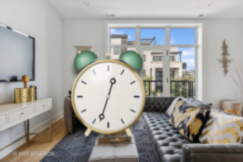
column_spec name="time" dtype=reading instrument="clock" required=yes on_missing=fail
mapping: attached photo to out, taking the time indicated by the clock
12:33
